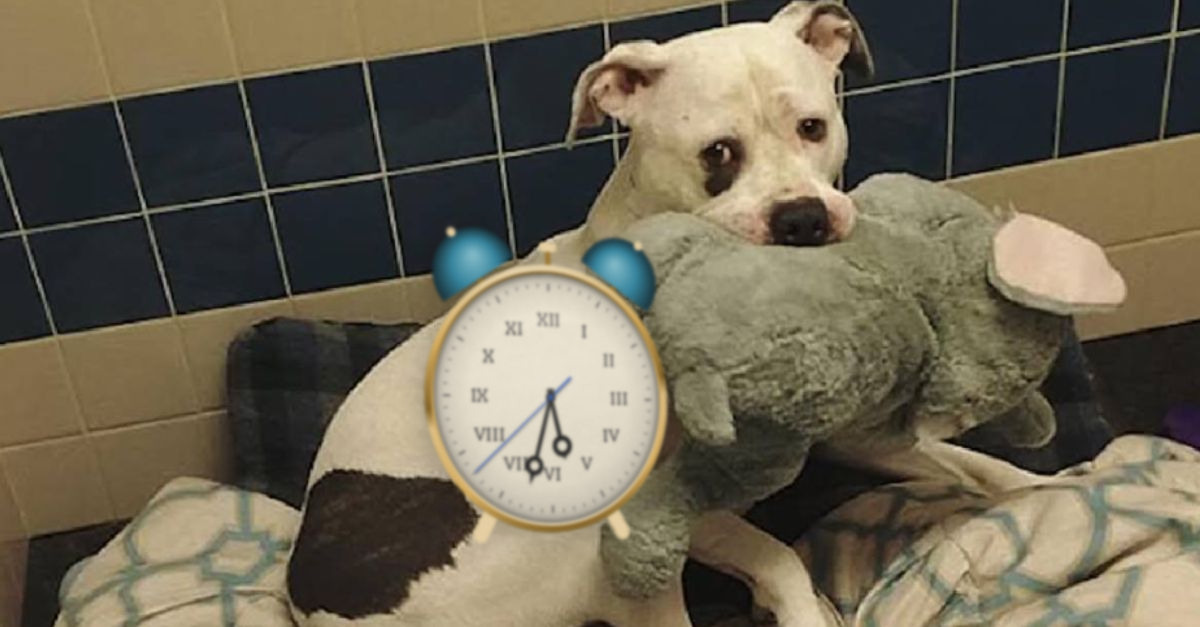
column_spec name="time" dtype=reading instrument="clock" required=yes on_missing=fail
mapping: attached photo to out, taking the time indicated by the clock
5:32:38
